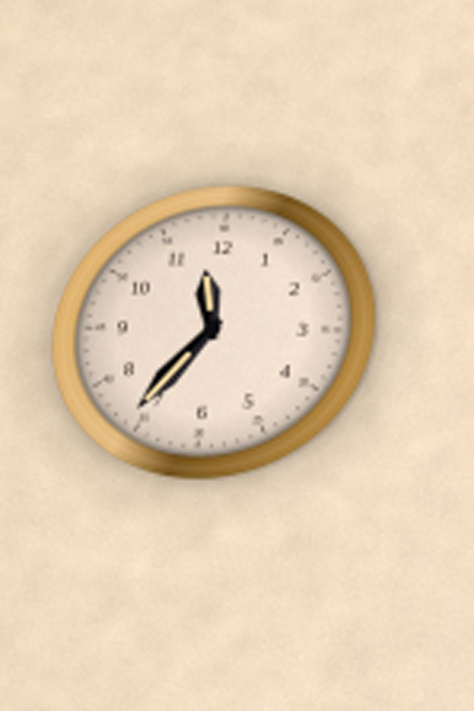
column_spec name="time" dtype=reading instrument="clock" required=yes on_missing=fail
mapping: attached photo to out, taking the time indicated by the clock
11:36
